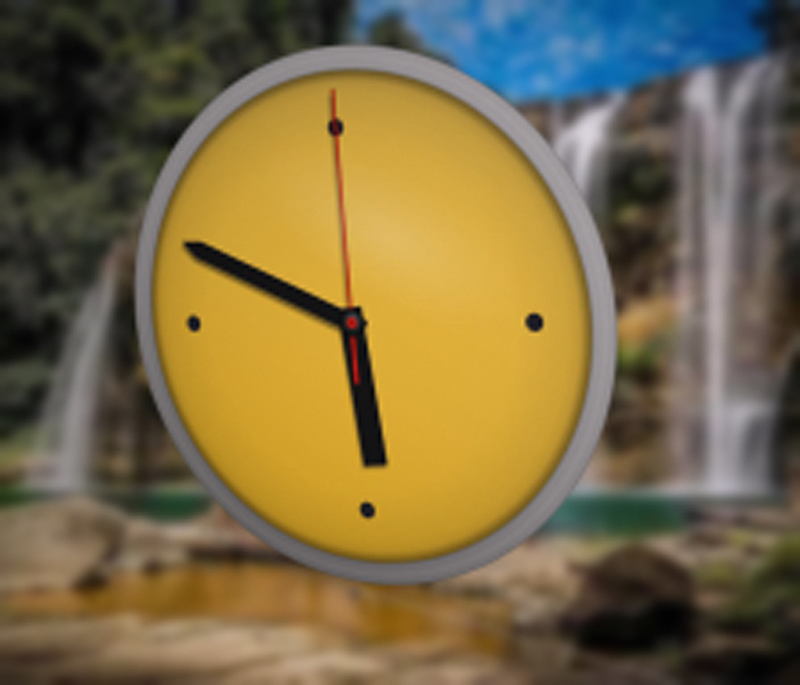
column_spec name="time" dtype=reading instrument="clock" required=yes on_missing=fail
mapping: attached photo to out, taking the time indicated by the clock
5:49:00
